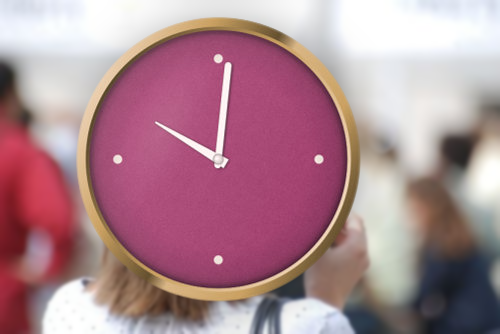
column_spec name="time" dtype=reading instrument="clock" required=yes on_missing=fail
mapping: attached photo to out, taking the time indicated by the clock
10:01
